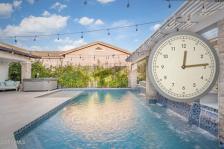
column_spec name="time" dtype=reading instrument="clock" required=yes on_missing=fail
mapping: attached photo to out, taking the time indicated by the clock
12:14
